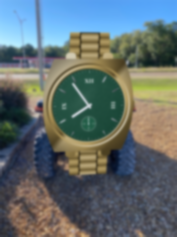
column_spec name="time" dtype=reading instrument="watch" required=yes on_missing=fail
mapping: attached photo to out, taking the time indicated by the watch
7:54
